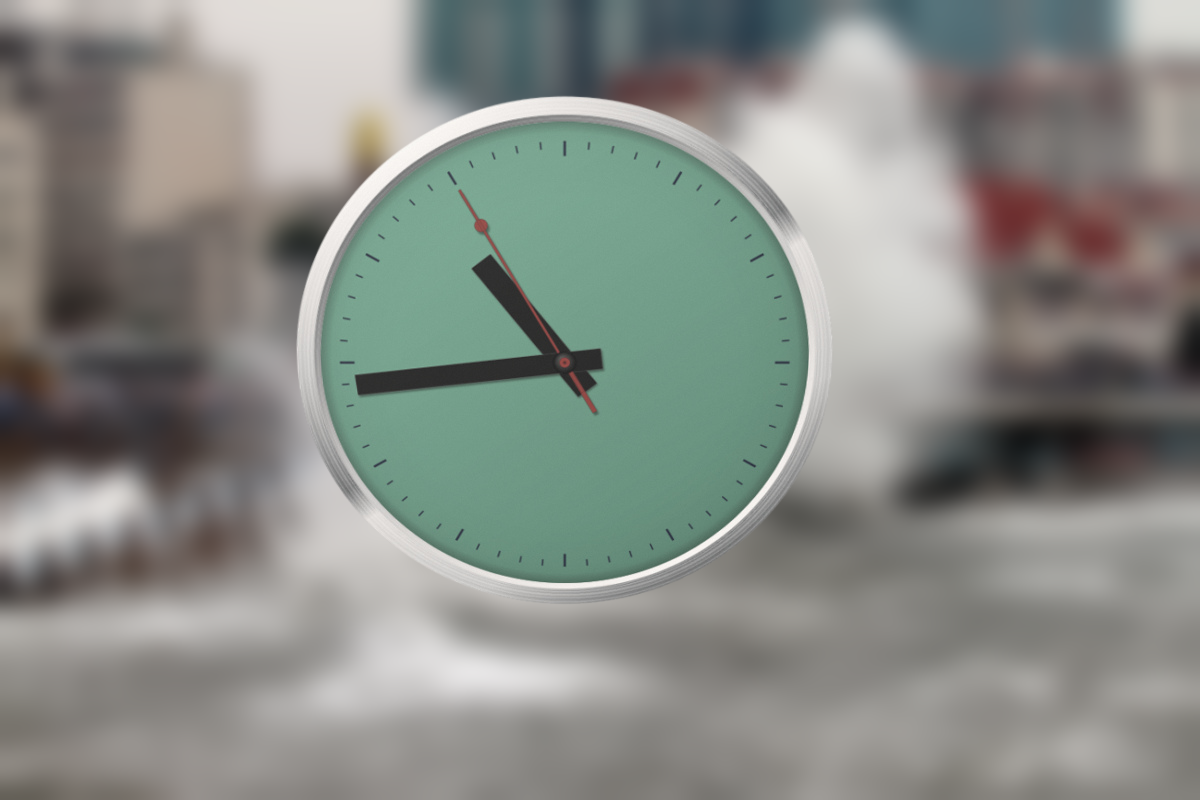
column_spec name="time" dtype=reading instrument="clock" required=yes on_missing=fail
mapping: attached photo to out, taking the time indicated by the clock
10:43:55
